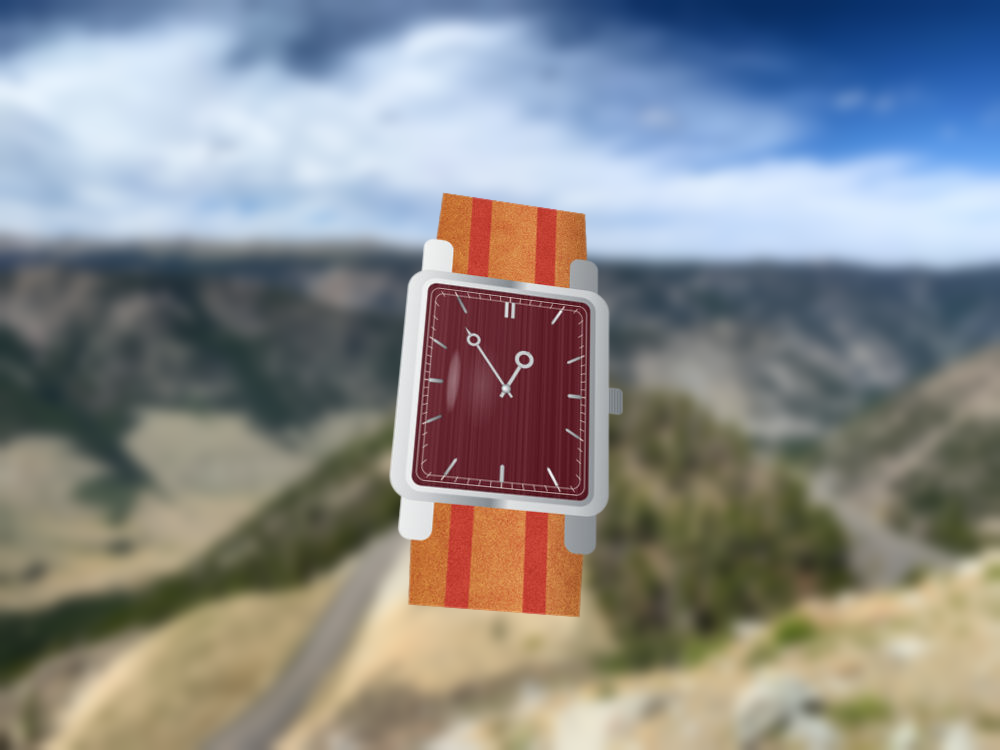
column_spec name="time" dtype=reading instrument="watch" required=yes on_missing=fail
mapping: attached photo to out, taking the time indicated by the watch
12:54
